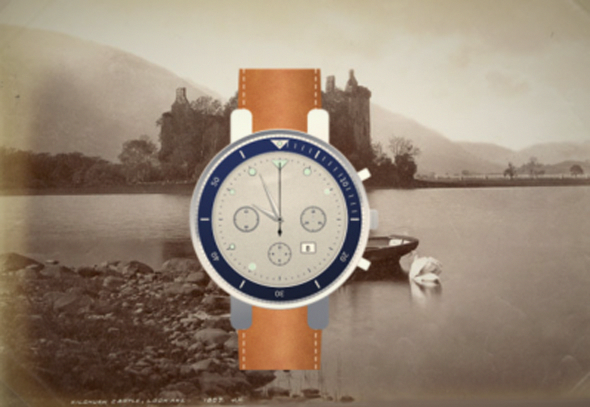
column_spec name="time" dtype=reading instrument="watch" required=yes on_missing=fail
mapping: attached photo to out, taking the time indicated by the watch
9:56
